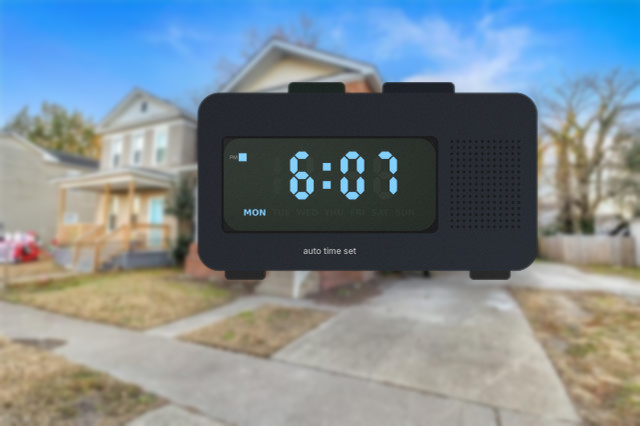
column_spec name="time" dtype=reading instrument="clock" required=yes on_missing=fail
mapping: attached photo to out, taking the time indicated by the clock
6:07
